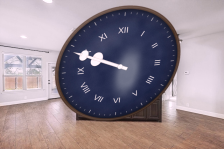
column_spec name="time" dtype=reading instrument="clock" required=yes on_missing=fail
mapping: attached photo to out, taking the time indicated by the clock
9:49
